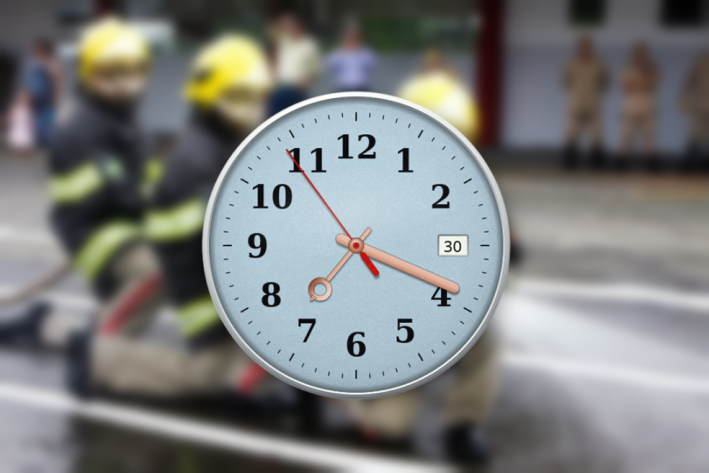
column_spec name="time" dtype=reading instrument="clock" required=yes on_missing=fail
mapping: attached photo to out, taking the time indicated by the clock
7:18:54
